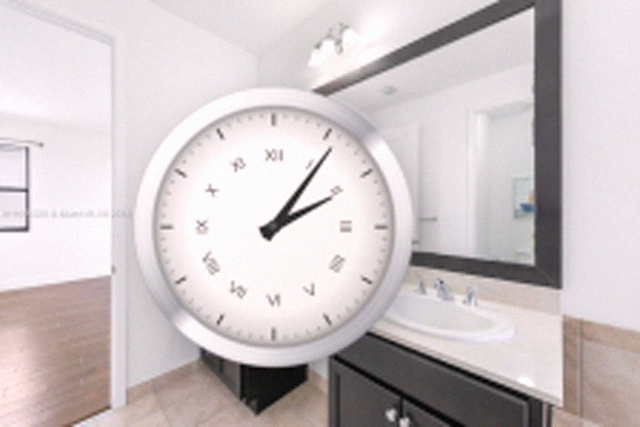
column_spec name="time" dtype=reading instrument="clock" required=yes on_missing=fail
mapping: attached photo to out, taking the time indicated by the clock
2:06
